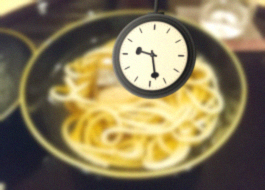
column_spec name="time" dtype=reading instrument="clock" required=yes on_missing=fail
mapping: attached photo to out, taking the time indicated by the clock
9:28
